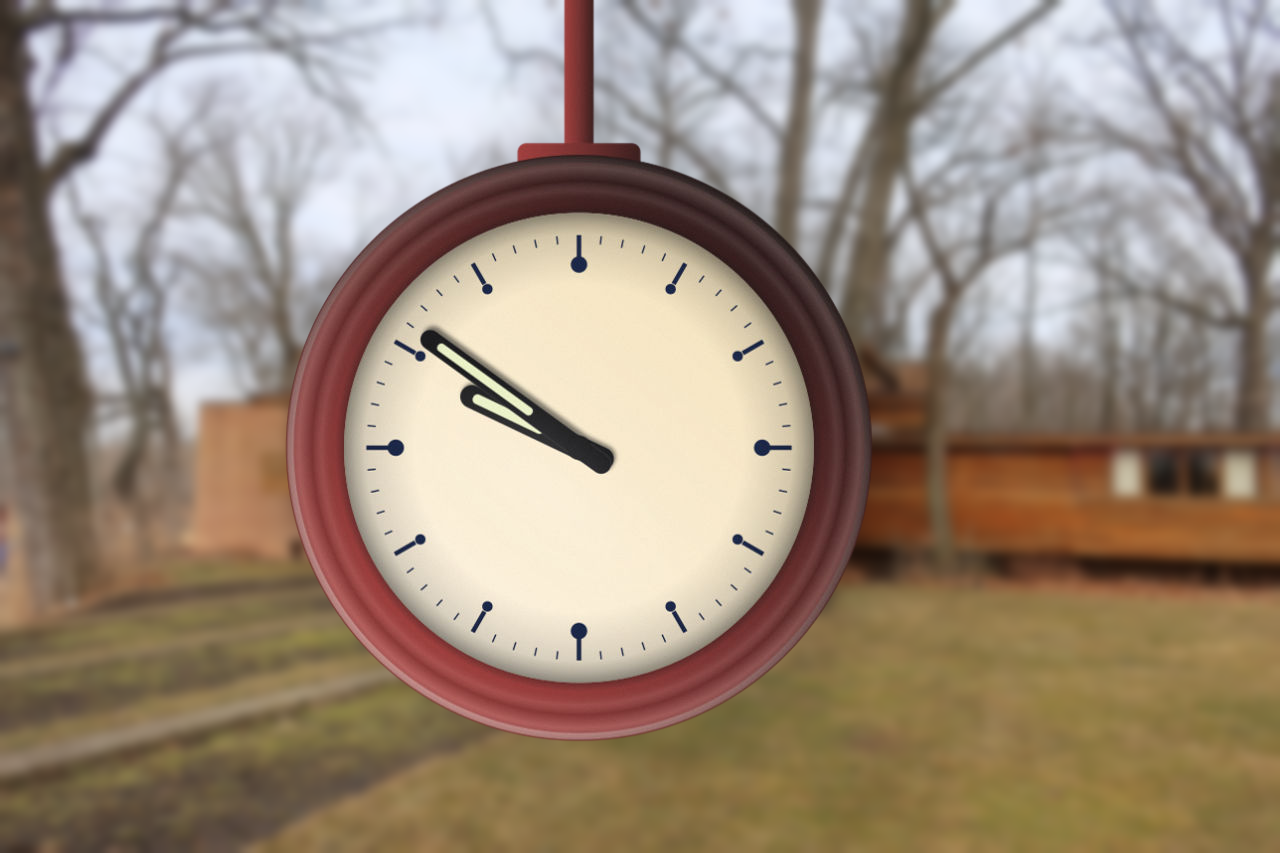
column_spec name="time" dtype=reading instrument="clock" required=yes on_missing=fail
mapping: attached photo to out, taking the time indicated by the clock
9:51
